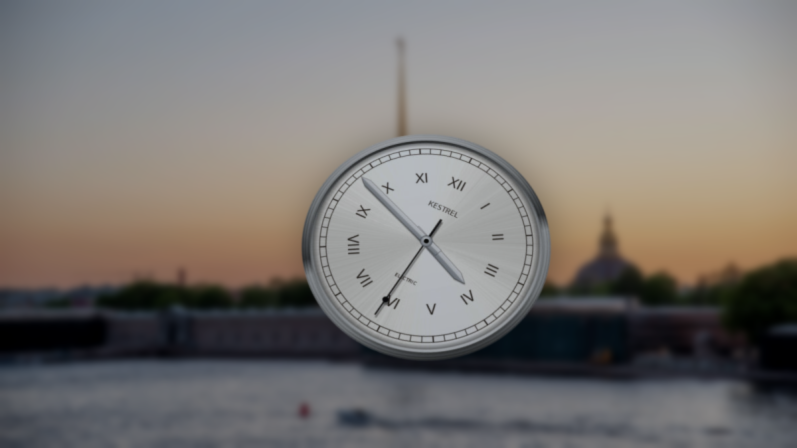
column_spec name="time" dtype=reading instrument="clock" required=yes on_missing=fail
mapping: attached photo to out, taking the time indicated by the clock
3:48:31
